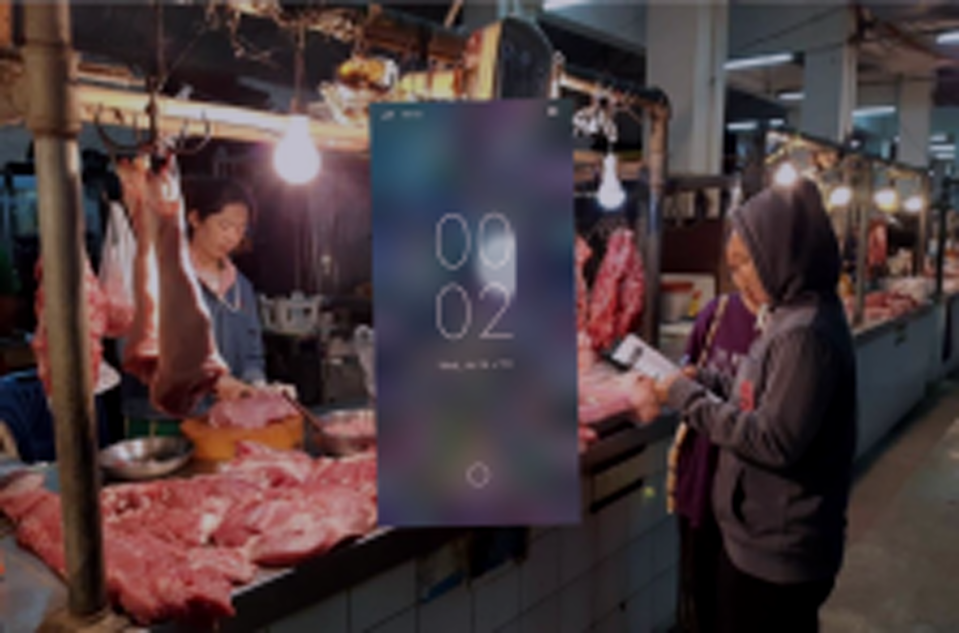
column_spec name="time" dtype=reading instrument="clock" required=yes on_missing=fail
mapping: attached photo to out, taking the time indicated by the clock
0:02
